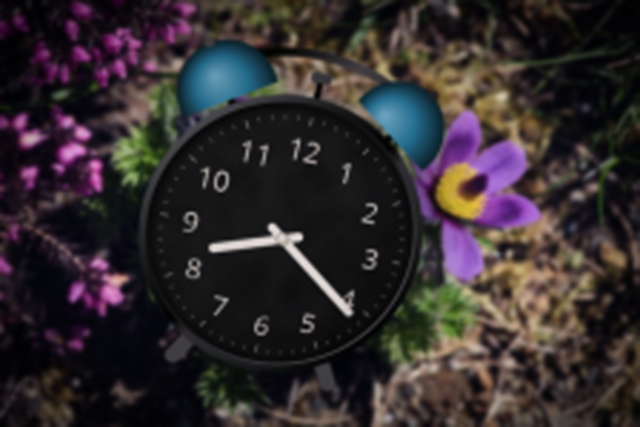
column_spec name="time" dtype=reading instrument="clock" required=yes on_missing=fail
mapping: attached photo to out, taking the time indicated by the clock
8:21
